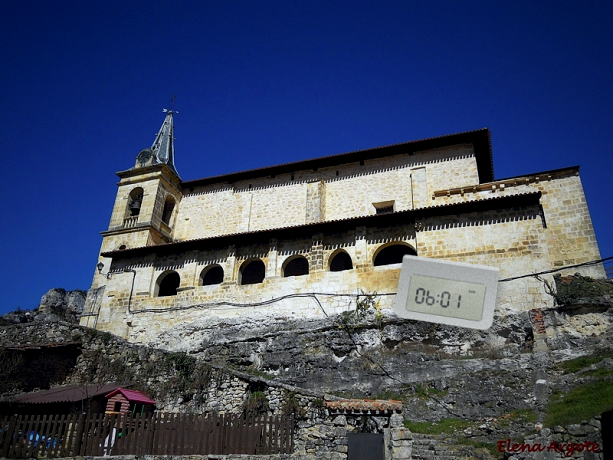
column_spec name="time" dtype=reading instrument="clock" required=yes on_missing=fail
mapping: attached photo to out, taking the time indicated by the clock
6:01
